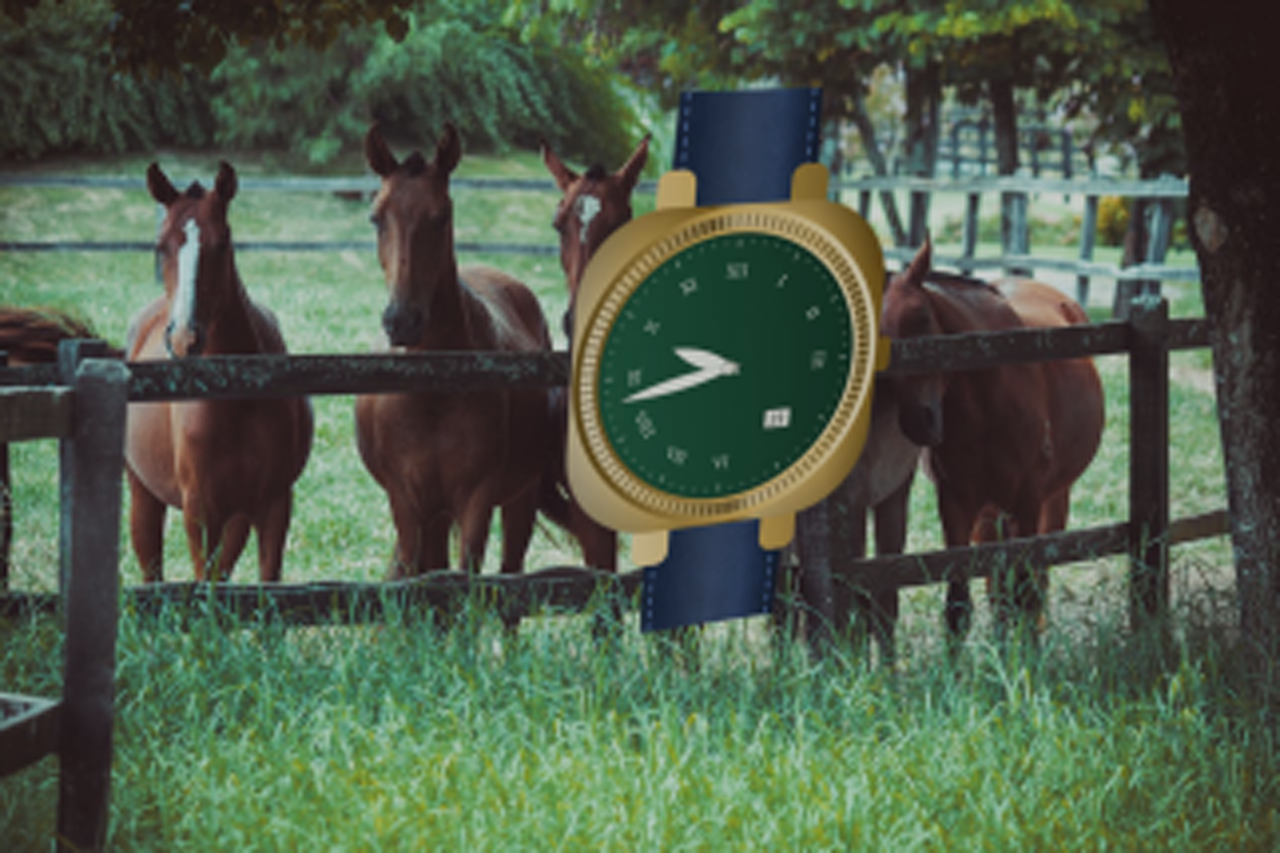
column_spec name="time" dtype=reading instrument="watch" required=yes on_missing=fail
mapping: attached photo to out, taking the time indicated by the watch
9:43
